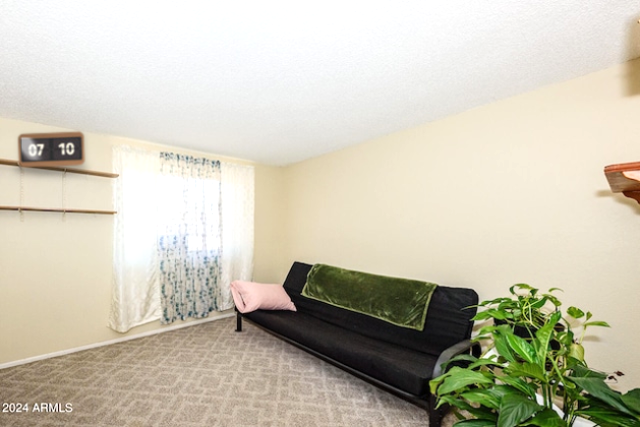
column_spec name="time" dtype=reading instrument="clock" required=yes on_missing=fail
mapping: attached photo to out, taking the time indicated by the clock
7:10
